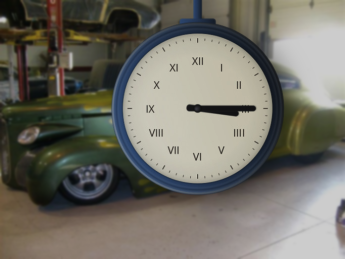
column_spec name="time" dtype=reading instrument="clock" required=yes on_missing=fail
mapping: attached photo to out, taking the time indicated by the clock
3:15
